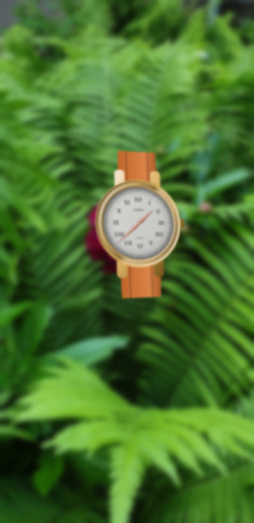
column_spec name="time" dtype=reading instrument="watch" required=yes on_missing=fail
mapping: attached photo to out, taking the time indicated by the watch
1:38
